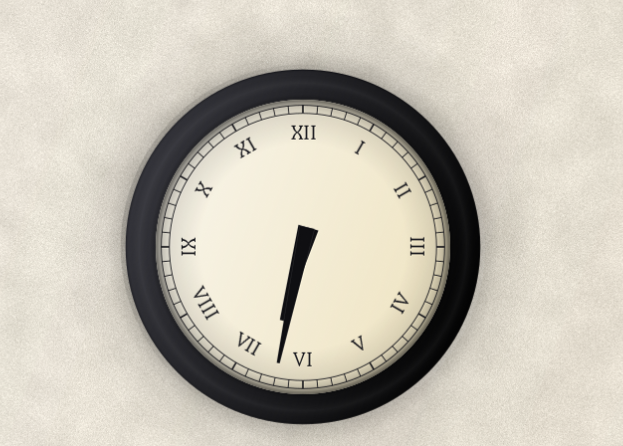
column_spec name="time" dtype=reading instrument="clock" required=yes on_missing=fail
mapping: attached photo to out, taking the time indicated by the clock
6:32
